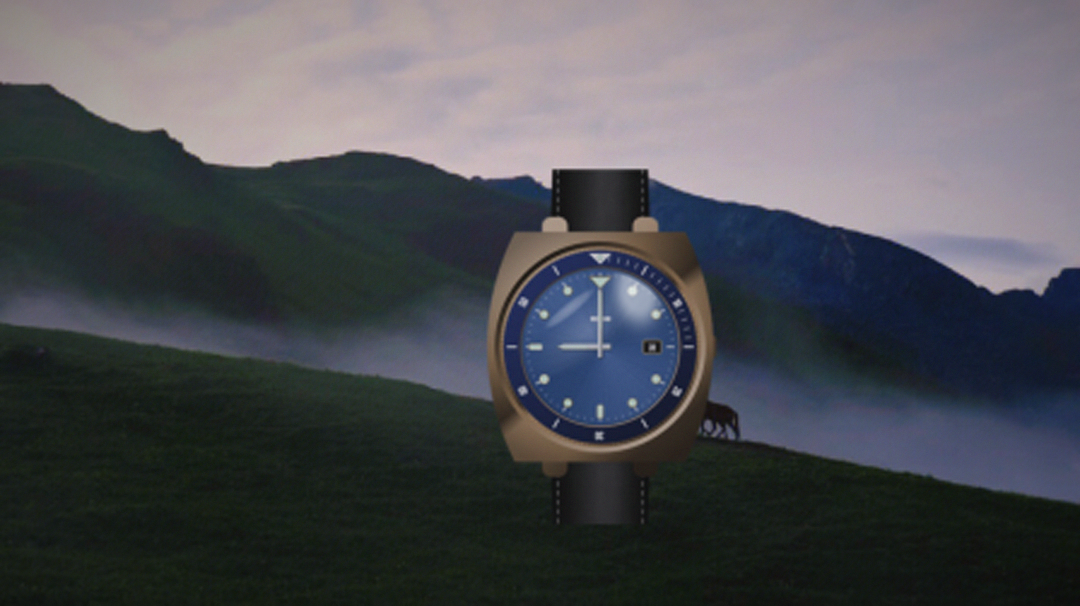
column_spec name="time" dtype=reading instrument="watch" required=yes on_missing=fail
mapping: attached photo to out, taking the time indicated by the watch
9:00
